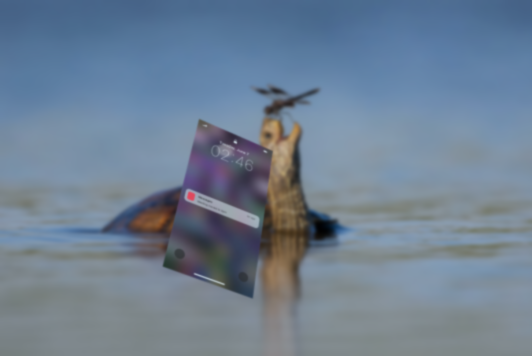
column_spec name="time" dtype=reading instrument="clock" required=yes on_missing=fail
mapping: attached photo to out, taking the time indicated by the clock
2:46
